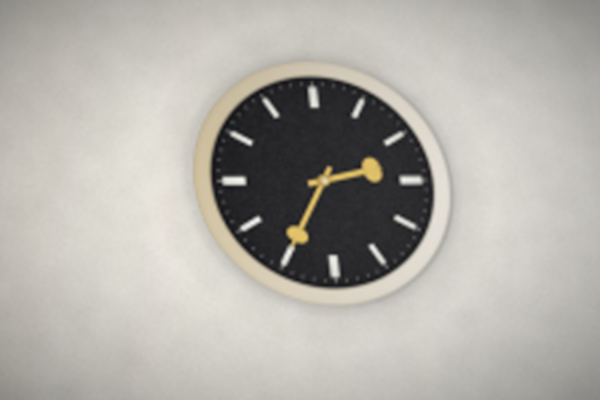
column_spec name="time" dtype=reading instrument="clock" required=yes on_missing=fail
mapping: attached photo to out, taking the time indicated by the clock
2:35
